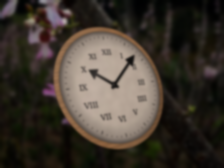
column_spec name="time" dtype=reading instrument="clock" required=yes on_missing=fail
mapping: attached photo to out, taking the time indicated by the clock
10:08
